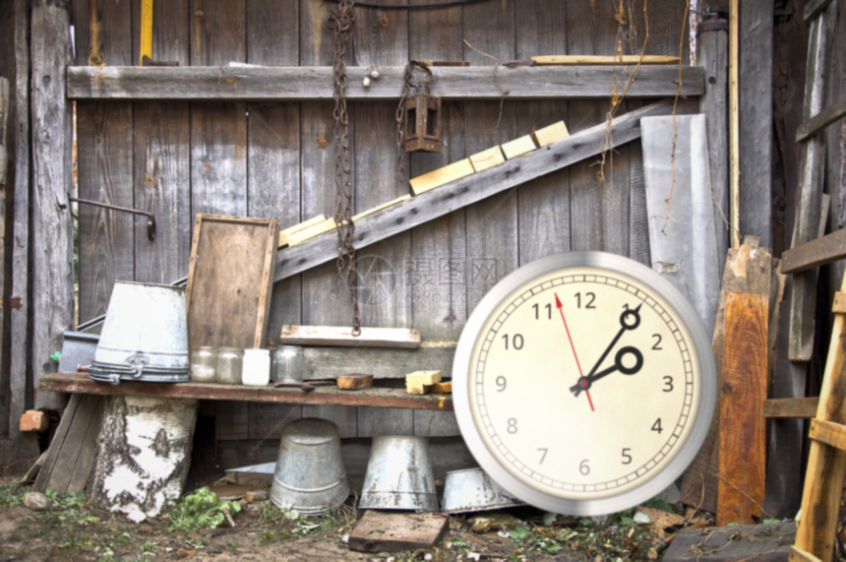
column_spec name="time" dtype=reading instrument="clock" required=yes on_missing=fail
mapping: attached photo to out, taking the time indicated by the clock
2:05:57
